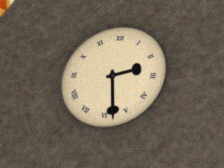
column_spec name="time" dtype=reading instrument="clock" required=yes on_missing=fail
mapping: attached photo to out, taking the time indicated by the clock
2:28
